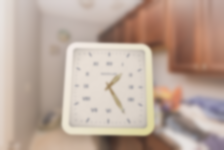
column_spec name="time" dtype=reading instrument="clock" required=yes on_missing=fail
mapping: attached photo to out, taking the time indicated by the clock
1:25
